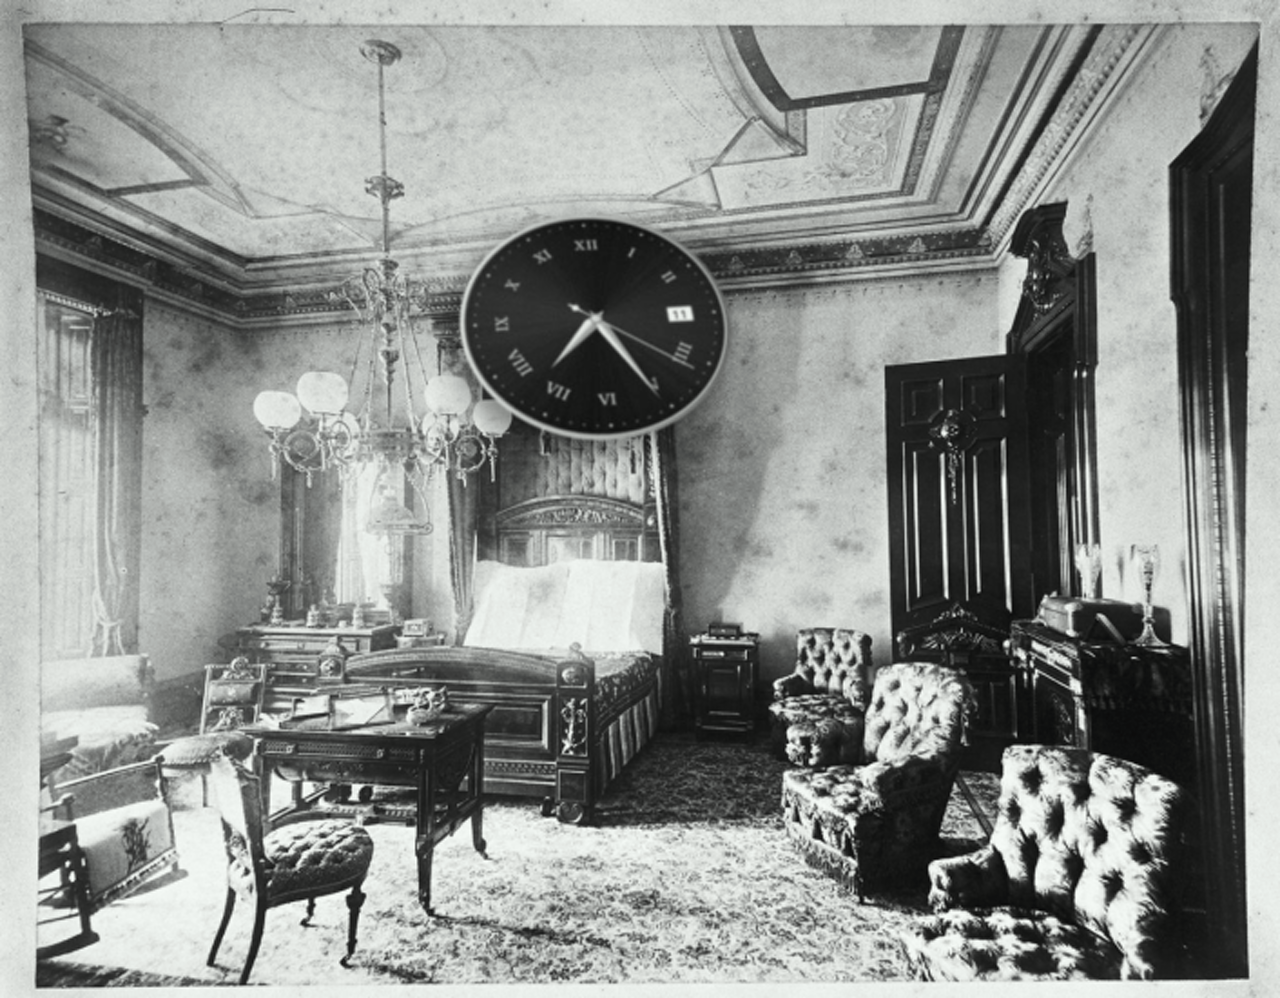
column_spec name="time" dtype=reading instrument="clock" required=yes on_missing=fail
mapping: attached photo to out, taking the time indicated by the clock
7:25:21
